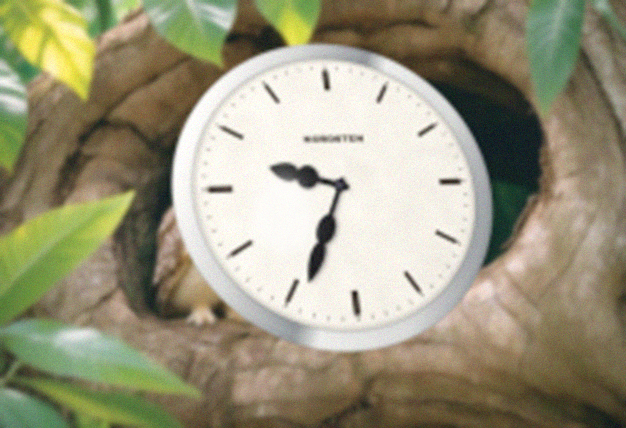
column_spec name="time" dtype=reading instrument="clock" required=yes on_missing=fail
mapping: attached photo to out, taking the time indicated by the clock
9:34
